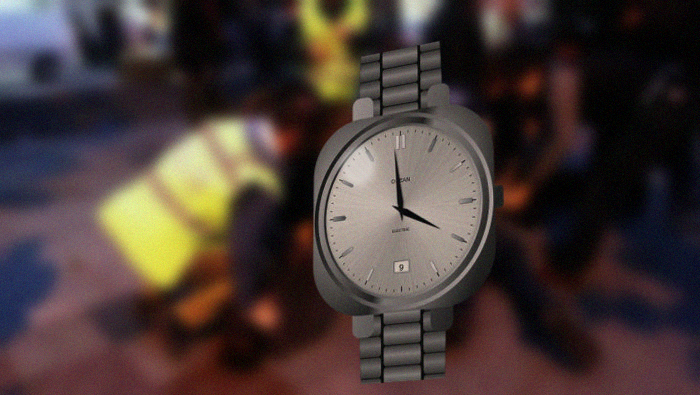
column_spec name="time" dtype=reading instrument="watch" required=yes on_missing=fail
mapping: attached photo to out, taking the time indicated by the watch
3:59
